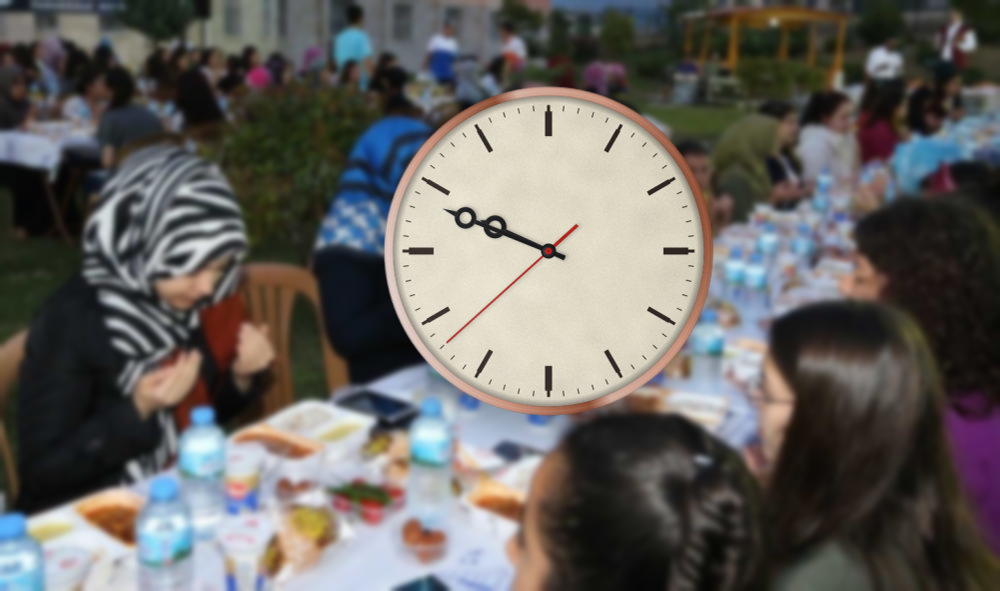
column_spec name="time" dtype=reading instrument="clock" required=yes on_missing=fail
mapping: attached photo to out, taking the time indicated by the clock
9:48:38
